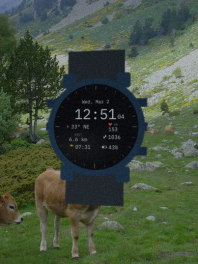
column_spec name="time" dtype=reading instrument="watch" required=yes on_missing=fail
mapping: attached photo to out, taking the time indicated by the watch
12:51
